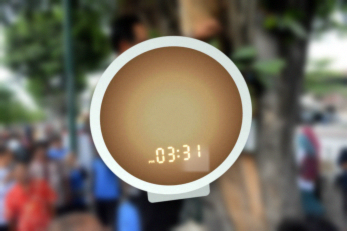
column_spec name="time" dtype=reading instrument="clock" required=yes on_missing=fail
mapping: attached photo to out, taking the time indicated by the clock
3:31
